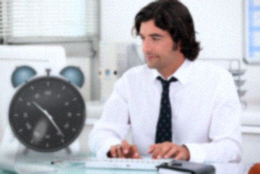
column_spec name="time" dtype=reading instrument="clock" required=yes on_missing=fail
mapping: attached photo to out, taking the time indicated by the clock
10:24
